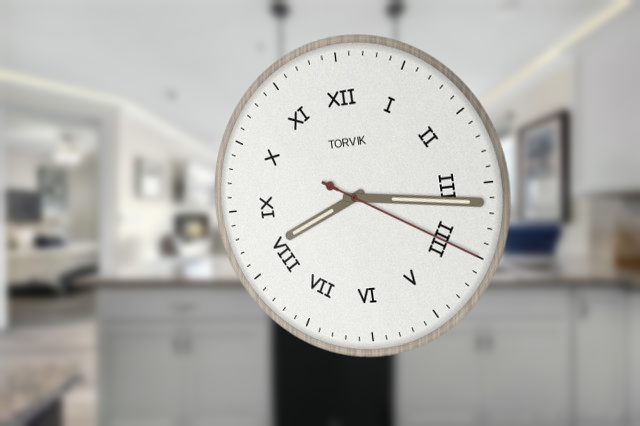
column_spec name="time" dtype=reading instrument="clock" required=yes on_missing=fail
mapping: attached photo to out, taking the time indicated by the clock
8:16:20
